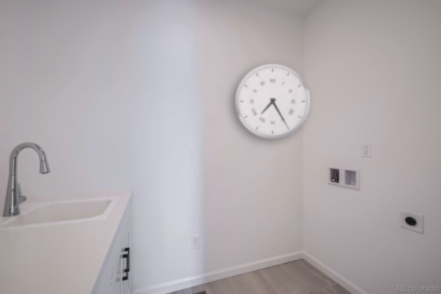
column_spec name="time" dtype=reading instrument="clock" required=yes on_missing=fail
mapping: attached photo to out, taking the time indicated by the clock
7:25
